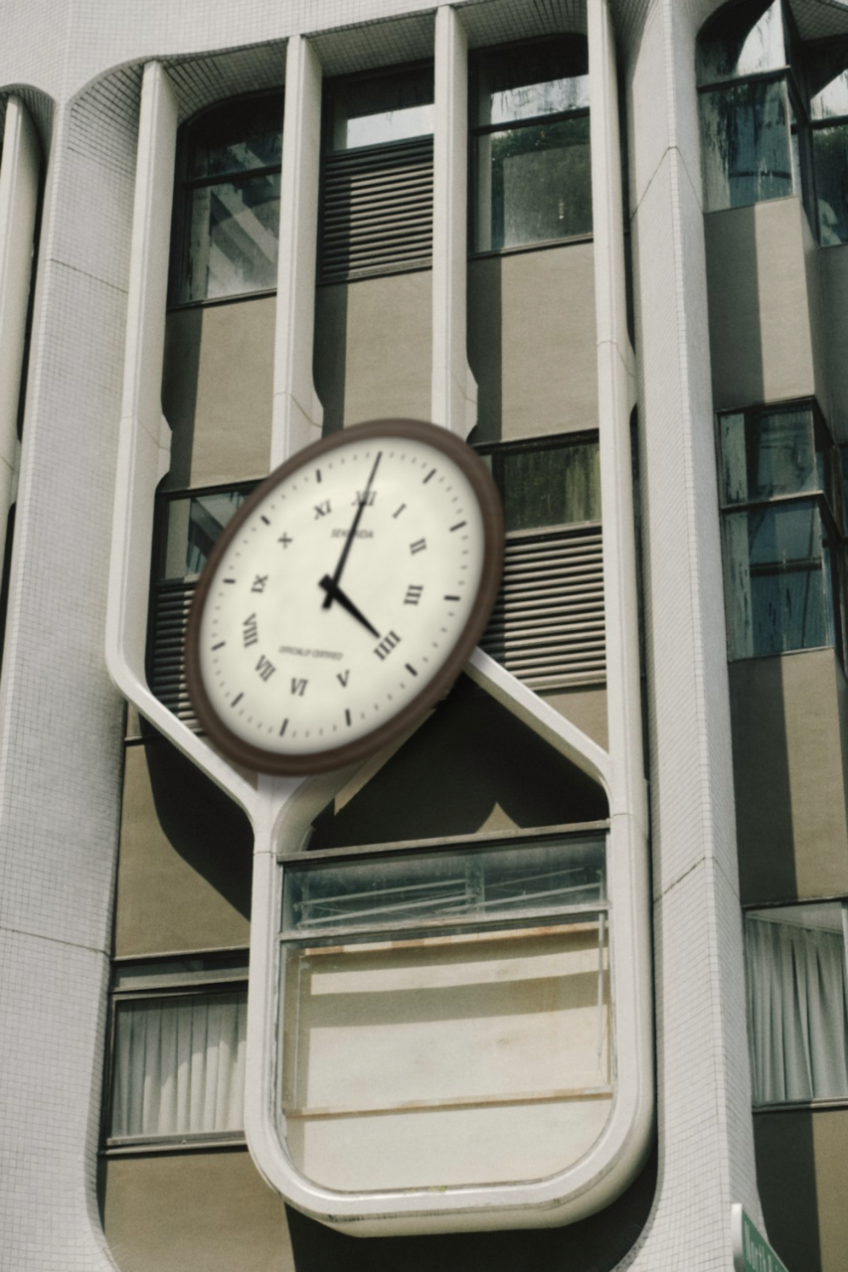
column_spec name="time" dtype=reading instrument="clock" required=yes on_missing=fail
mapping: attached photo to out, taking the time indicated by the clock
4:00
